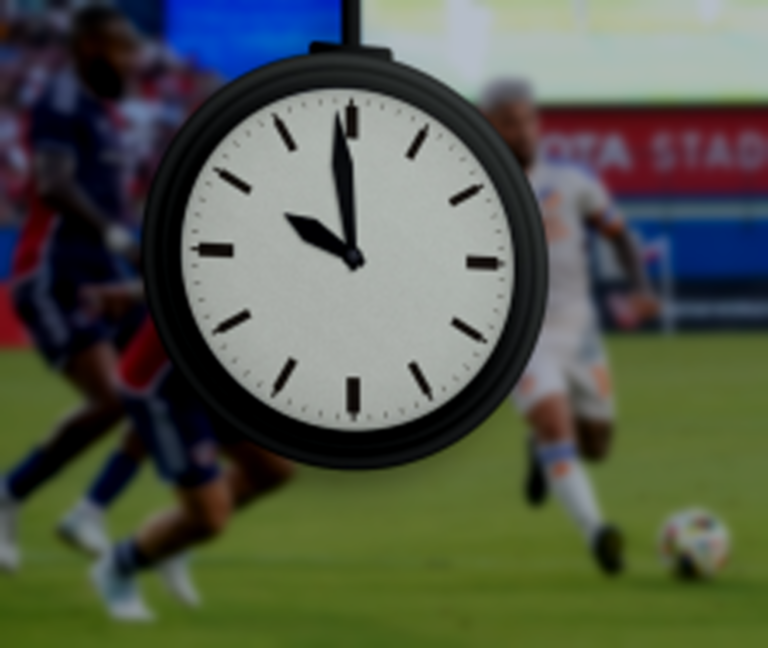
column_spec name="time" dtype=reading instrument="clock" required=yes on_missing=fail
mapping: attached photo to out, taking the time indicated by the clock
9:59
